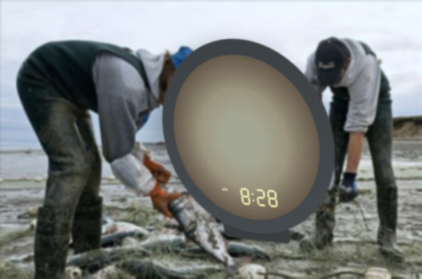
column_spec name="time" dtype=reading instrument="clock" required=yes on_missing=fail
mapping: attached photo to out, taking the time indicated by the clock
8:28
